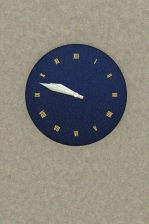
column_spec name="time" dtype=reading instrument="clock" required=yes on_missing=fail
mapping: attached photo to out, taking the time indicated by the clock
9:48
